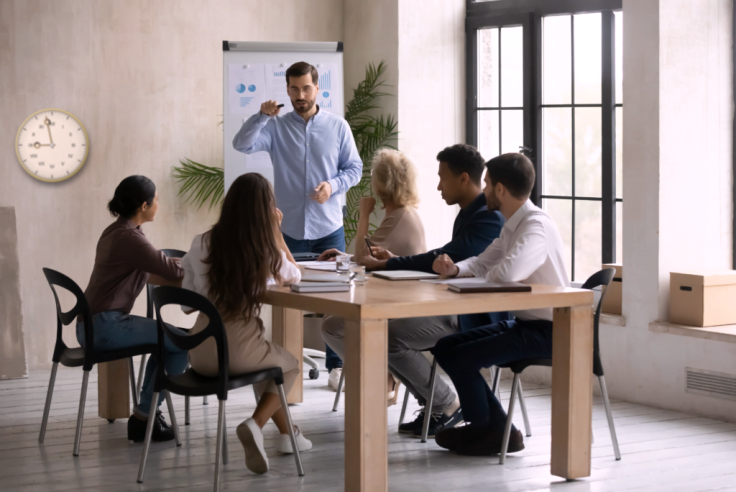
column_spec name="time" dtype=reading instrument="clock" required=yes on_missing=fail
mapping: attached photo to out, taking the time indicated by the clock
8:58
